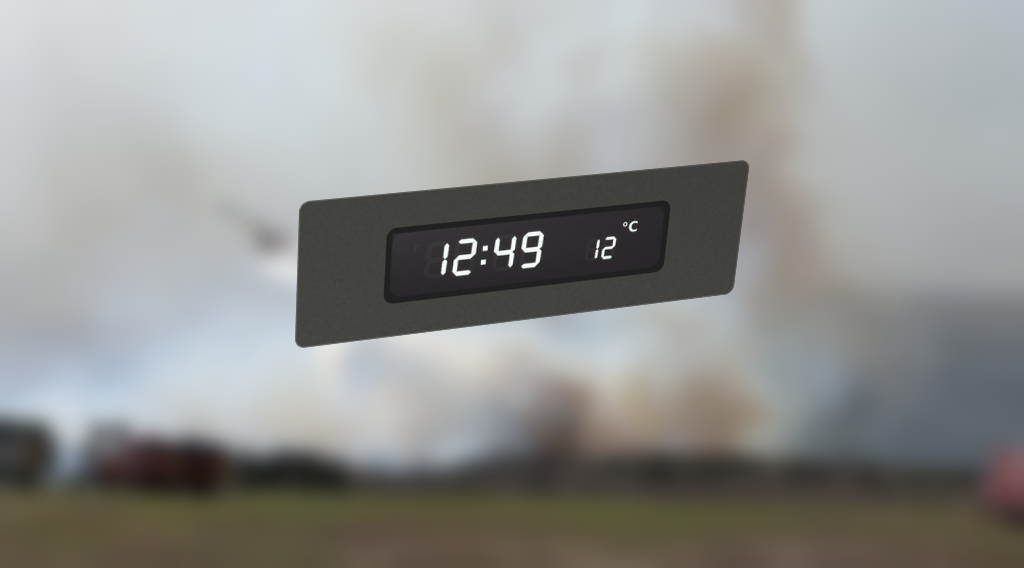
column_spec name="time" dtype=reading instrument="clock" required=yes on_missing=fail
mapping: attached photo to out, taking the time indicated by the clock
12:49
